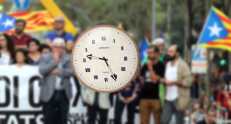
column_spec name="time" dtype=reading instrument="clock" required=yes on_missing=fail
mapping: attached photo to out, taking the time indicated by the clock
9:26
